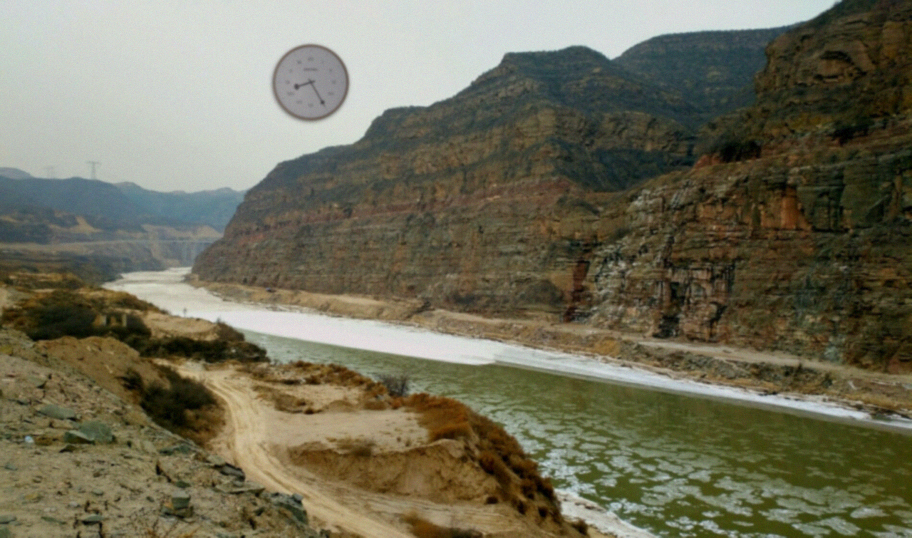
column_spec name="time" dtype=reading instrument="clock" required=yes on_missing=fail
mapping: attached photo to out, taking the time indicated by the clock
8:25
